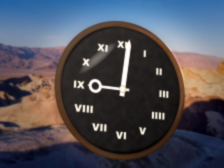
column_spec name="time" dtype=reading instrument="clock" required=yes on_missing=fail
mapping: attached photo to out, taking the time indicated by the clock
9:01
